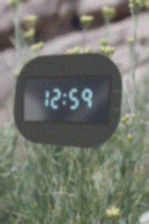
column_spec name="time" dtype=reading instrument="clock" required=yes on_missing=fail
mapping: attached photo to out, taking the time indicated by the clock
12:59
